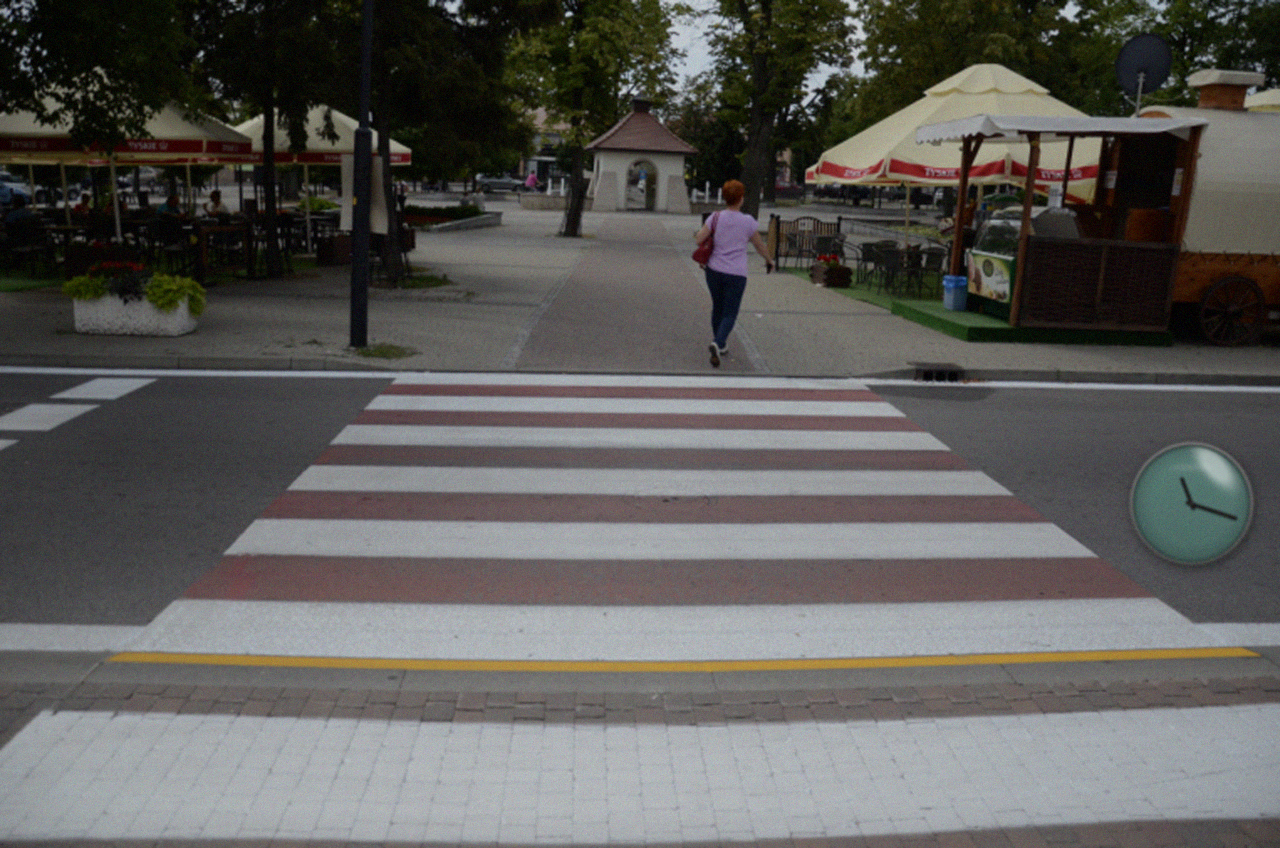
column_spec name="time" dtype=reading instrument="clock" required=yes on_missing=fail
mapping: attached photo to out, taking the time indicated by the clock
11:18
